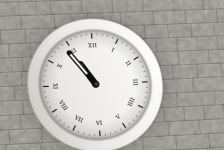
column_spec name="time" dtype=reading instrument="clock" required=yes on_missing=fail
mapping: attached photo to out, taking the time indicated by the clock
10:54
